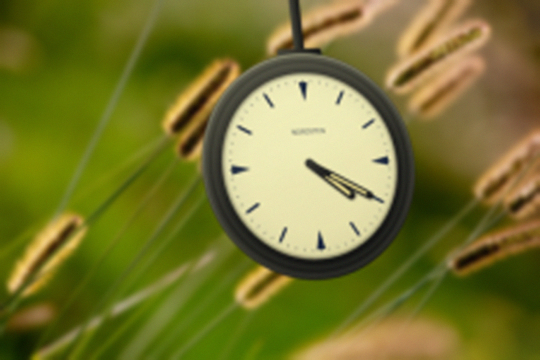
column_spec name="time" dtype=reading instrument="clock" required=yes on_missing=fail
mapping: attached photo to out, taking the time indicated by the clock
4:20
